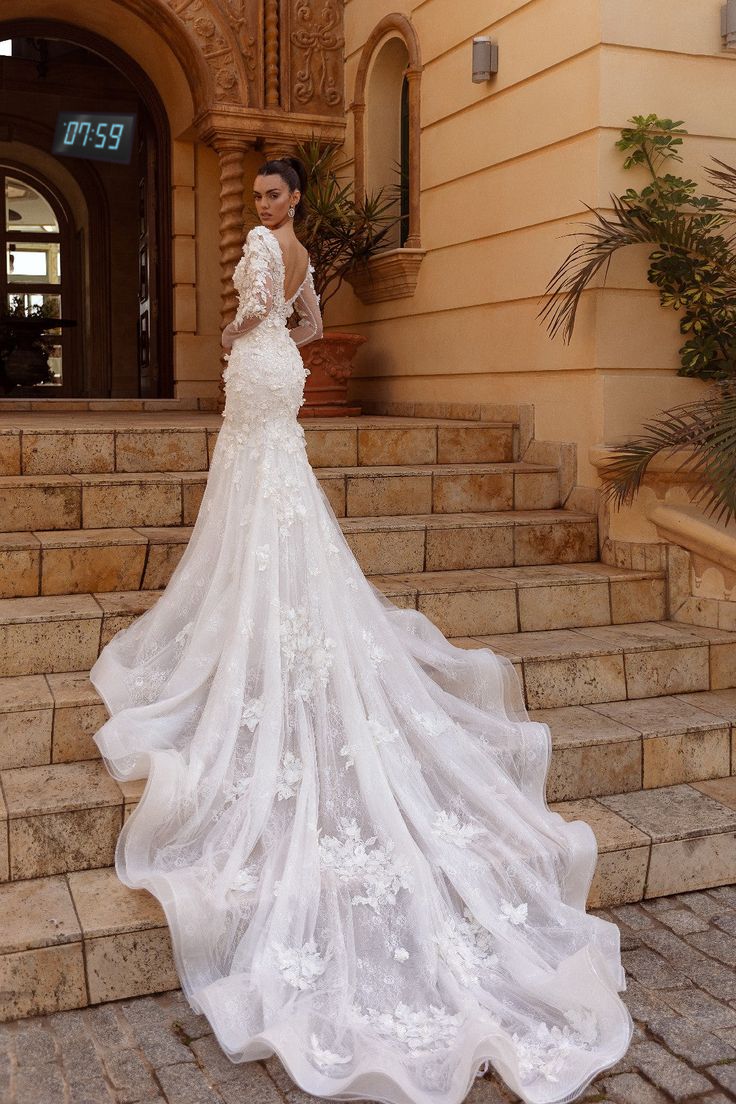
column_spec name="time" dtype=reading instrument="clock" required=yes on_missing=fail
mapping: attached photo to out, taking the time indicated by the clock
7:59
